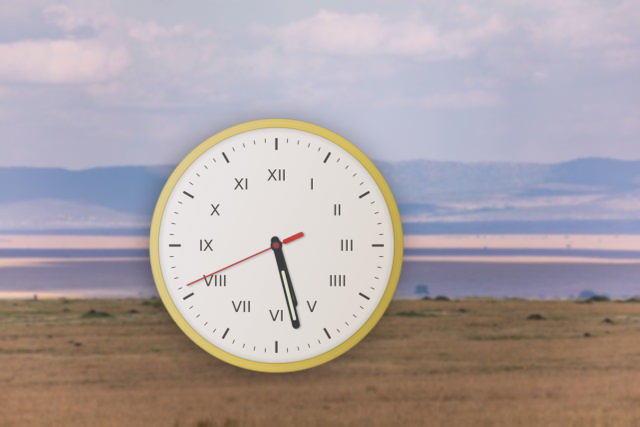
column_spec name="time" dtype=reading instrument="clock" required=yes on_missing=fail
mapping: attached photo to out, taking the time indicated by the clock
5:27:41
